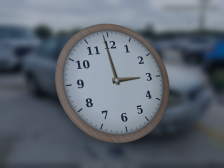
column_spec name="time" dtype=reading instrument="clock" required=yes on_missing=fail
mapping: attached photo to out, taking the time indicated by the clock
2:59
